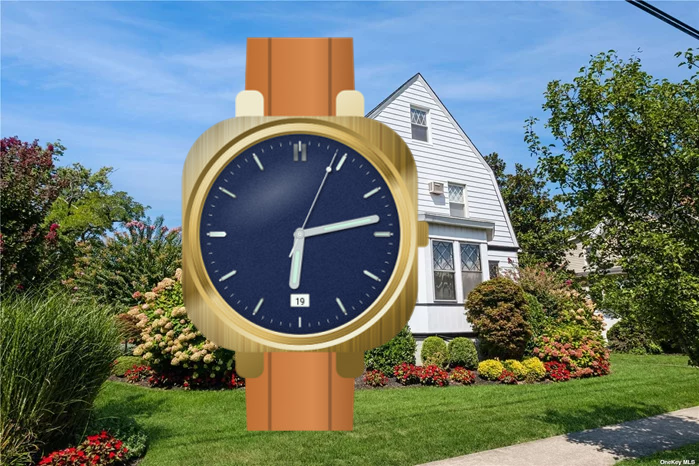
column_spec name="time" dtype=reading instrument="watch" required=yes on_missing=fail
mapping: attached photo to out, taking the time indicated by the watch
6:13:04
